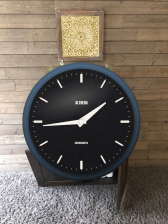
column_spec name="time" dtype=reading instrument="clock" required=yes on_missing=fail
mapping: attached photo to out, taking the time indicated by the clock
1:44
